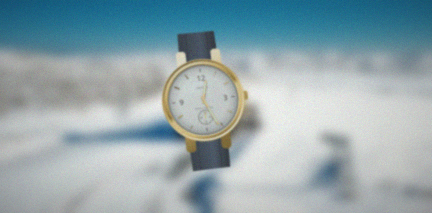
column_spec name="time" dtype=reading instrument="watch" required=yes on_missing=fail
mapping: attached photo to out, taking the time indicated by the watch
12:26
